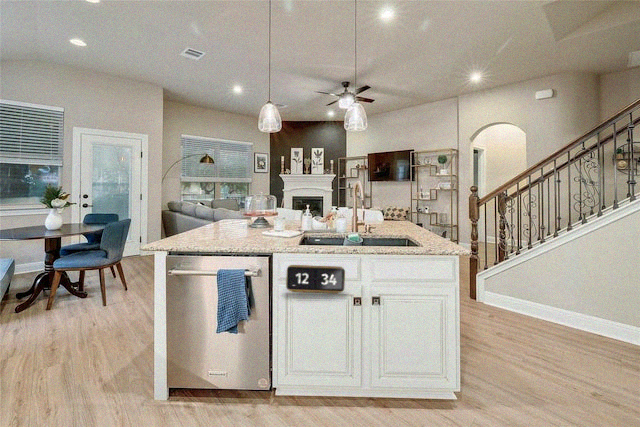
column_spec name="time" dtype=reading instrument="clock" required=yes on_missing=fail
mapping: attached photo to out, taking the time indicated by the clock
12:34
